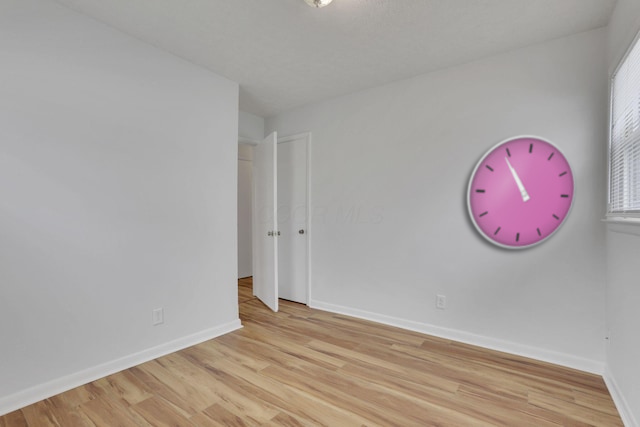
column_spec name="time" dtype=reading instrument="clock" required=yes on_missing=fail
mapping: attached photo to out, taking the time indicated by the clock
10:54
